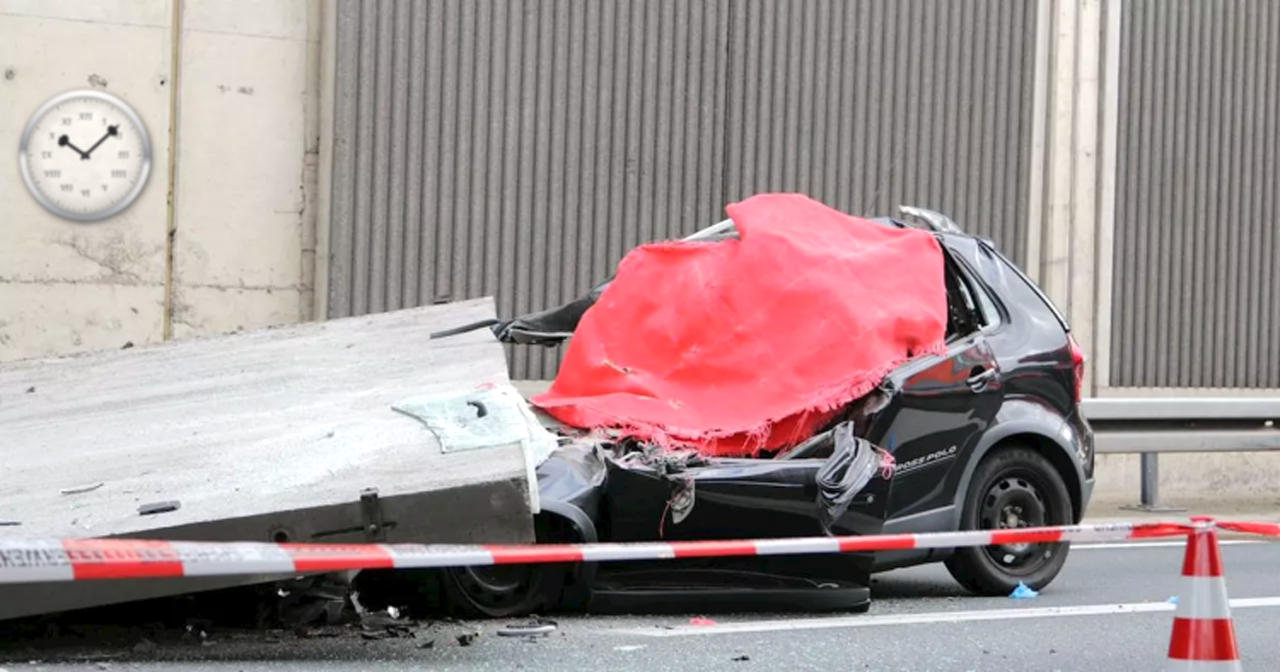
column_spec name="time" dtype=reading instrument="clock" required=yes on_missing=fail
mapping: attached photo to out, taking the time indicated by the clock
10:08
